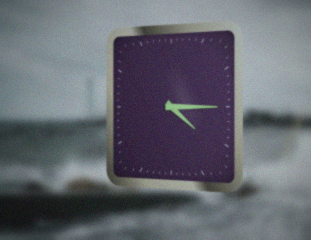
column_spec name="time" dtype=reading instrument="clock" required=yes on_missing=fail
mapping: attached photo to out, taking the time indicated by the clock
4:15
